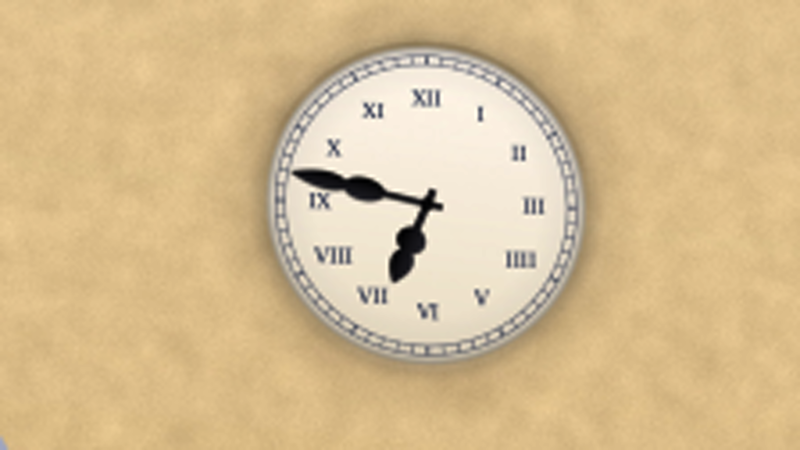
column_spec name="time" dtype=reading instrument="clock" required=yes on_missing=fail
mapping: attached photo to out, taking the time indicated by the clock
6:47
